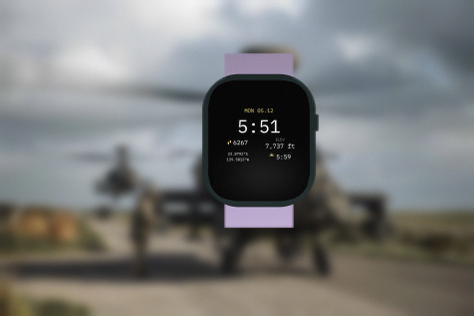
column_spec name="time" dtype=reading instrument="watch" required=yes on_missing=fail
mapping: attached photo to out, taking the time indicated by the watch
5:51
